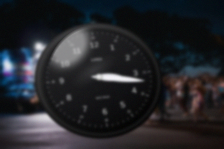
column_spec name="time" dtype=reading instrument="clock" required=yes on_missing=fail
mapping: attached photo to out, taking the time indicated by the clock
3:17
